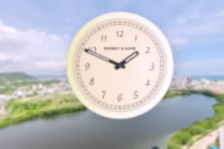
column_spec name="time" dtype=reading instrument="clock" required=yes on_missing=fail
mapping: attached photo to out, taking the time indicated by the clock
1:49
